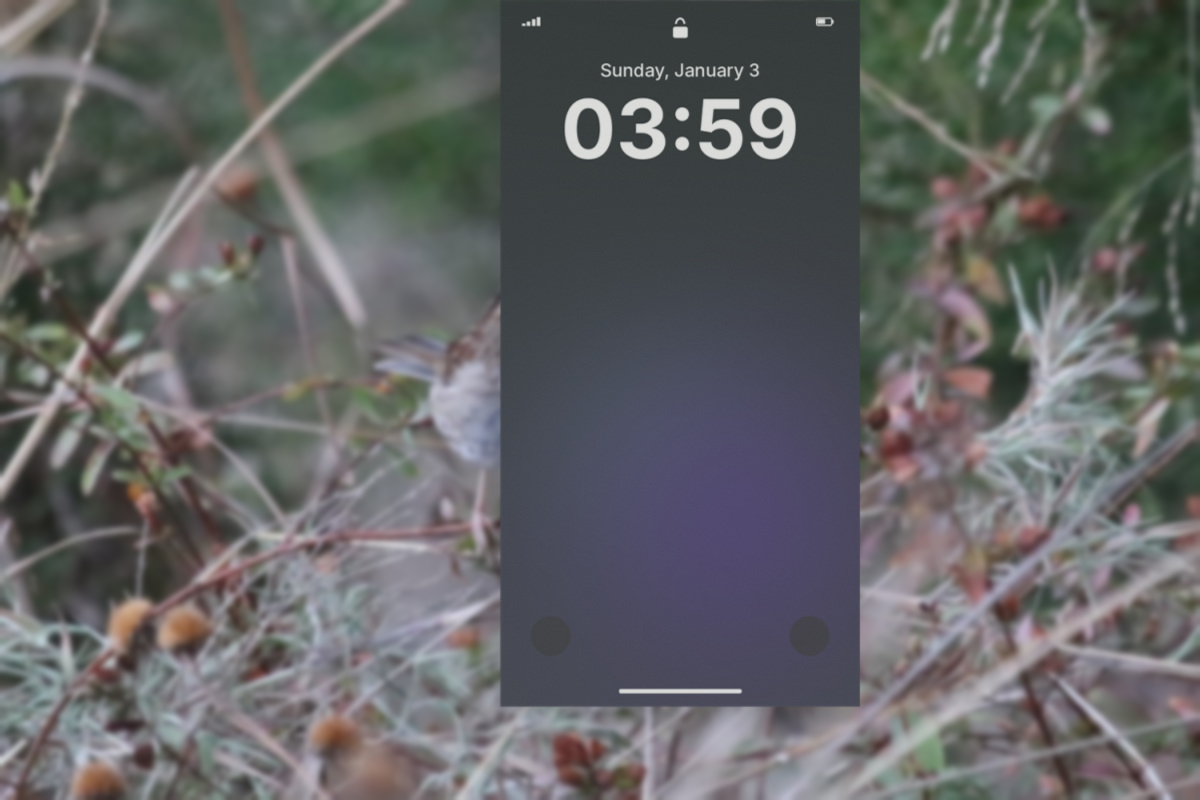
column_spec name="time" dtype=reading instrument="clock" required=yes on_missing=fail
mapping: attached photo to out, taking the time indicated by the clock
3:59
